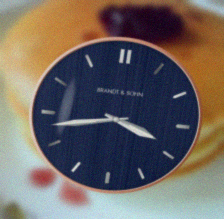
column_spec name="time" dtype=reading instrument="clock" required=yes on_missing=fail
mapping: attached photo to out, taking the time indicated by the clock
3:43
